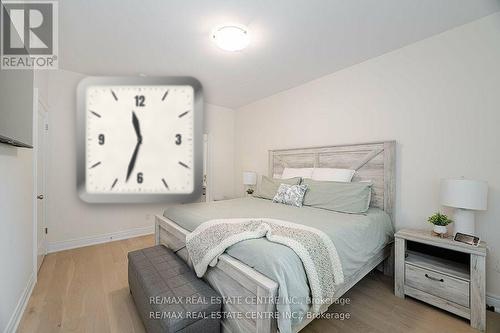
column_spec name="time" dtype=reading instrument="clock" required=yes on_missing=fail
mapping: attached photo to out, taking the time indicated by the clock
11:33
